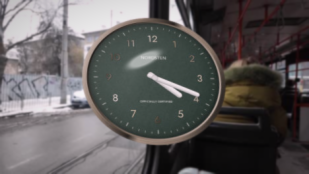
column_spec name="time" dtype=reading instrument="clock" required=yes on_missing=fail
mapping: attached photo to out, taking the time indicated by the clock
4:19
